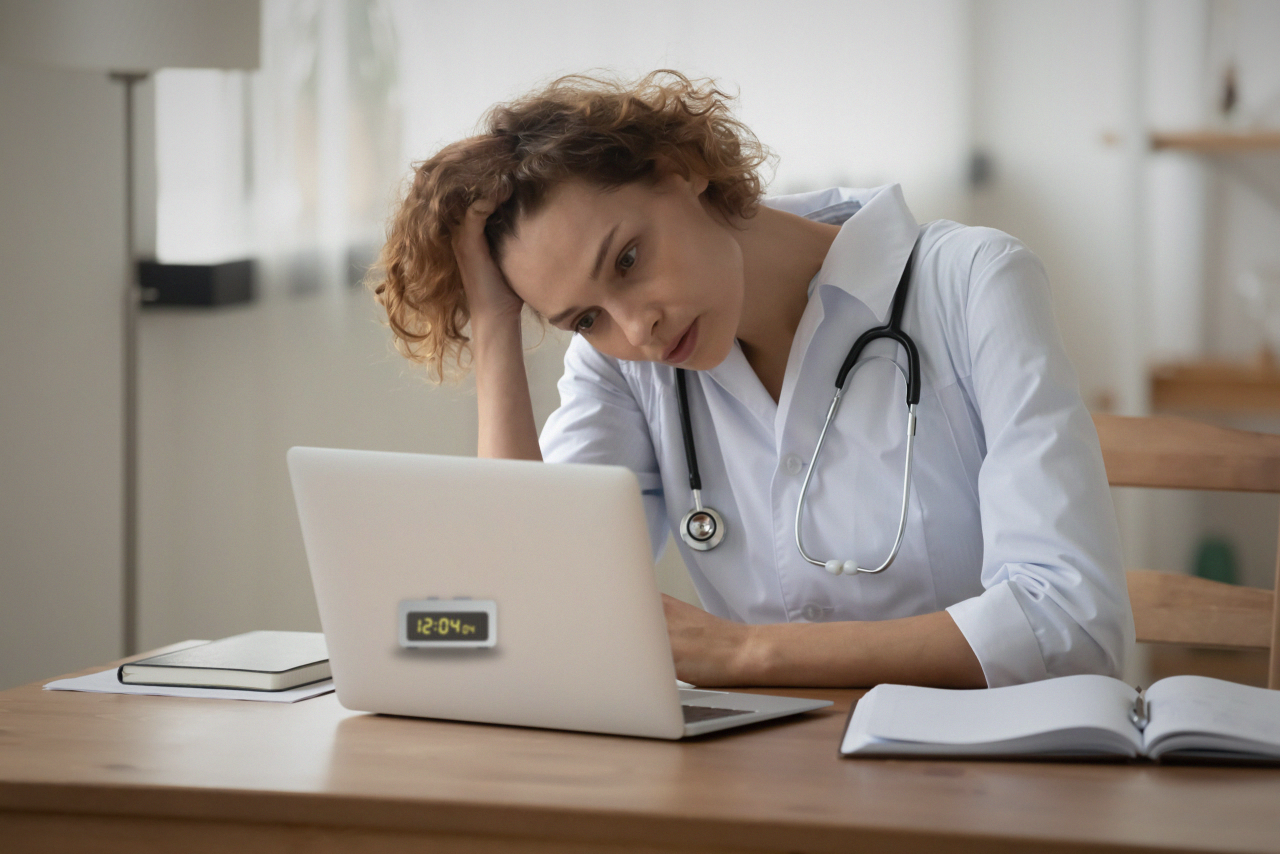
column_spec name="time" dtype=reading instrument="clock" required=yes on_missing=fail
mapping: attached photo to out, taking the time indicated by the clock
12:04
